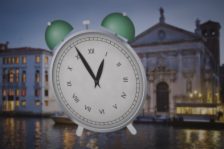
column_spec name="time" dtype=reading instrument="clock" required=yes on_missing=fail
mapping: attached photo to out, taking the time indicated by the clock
12:56
